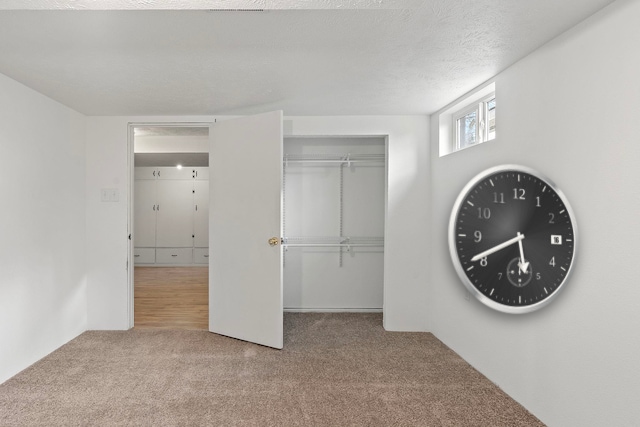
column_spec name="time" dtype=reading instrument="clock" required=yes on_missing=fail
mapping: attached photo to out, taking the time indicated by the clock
5:41
